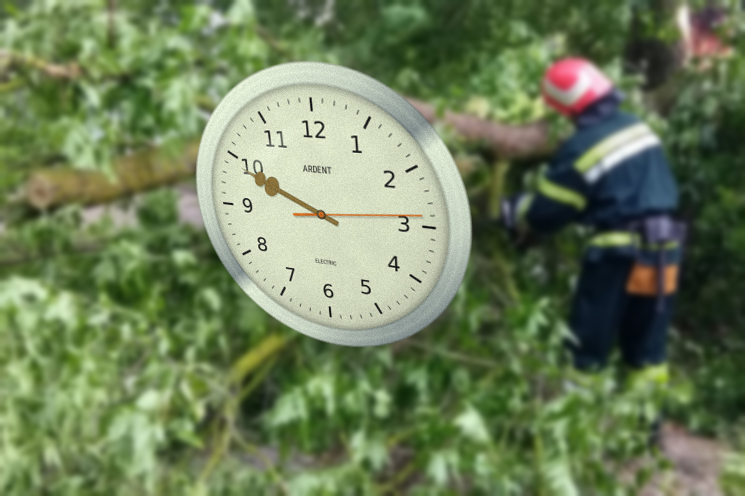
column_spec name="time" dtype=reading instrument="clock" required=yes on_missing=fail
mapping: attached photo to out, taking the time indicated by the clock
9:49:14
